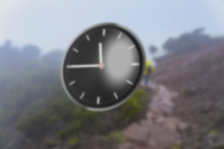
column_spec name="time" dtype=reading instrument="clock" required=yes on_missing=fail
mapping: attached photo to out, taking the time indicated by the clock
11:45
